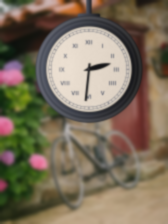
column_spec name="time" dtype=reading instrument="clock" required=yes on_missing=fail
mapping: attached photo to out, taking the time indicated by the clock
2:31
